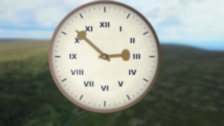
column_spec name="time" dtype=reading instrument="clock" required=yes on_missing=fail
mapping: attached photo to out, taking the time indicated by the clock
2:52
